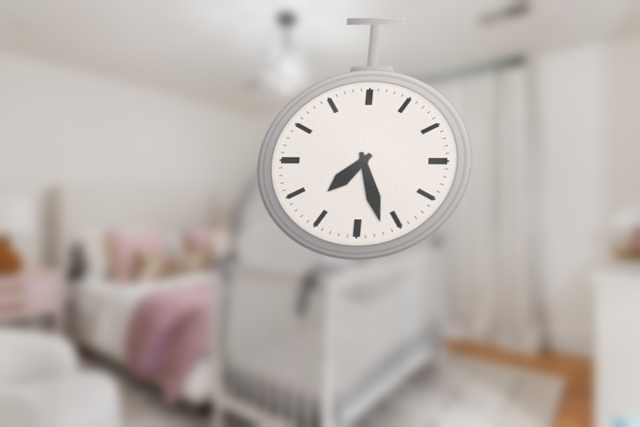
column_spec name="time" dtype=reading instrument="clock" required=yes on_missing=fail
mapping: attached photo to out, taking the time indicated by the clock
7:27
